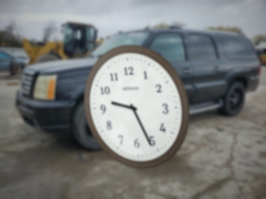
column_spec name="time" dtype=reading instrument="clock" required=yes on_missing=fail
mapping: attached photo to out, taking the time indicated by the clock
9:26
